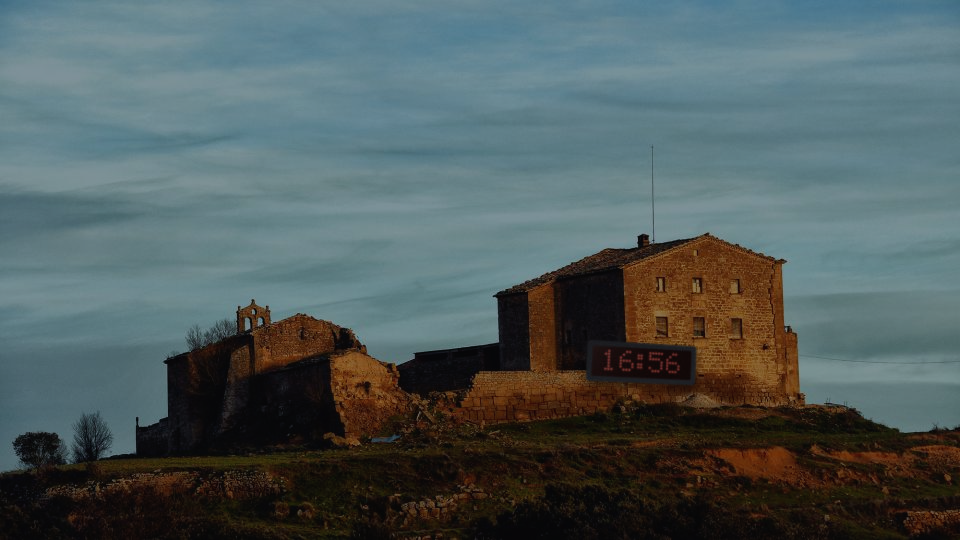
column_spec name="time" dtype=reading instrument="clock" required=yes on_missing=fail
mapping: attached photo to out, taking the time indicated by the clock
16:56
